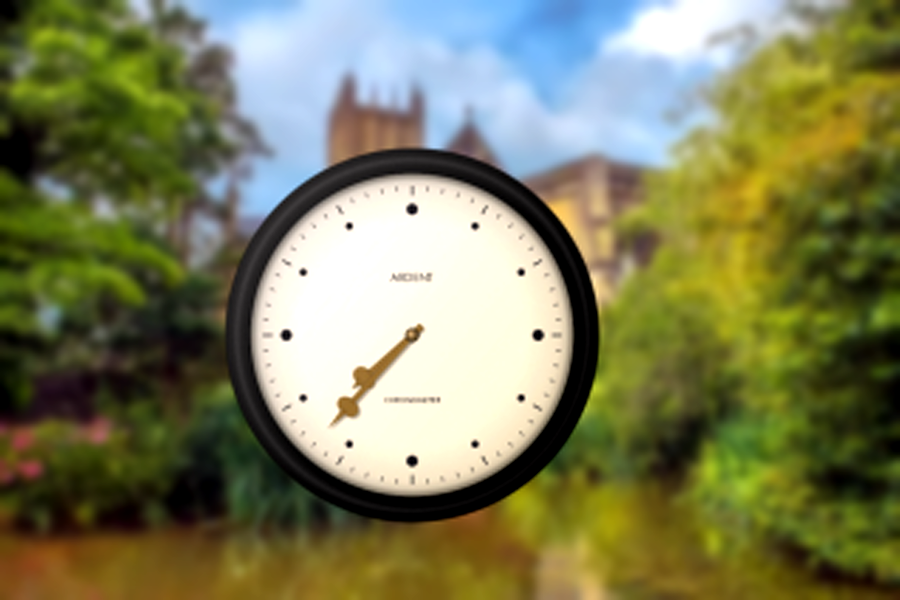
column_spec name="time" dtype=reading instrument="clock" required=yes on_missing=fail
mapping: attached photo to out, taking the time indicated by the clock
7:37
